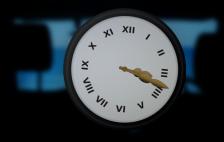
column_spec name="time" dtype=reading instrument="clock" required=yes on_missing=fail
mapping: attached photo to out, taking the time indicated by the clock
3:18
